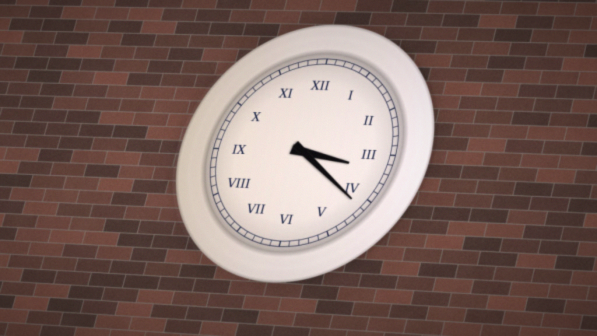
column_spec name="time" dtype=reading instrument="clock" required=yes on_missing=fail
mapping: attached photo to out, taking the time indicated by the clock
3:21
